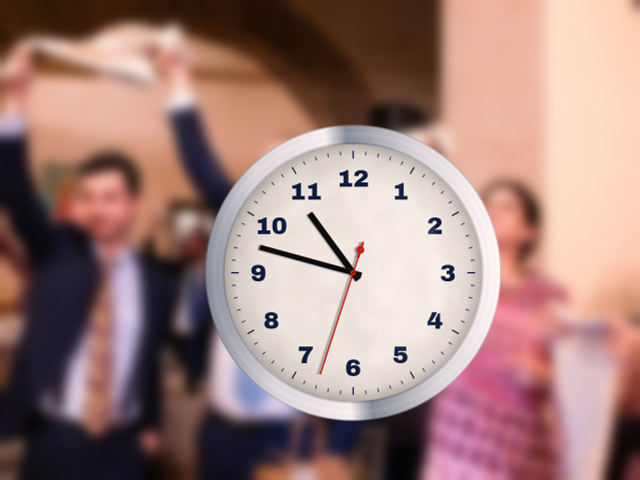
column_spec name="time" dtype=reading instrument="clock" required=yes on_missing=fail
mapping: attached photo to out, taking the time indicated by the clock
10:47:33
